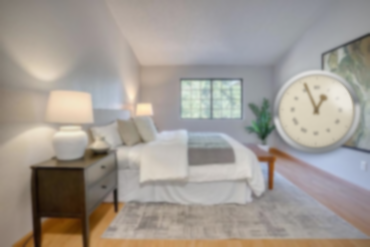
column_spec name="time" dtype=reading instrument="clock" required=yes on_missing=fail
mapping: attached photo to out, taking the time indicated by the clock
12:56
